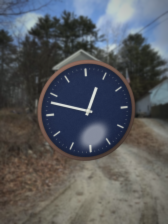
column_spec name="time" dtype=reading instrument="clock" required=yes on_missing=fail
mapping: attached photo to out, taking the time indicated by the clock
12:48
